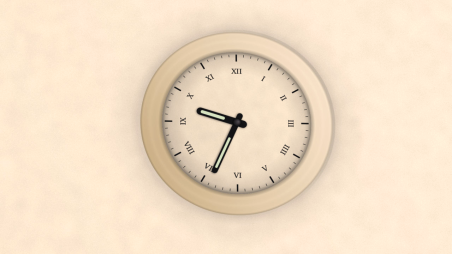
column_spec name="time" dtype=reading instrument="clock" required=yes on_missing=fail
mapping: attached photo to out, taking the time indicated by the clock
9:34
